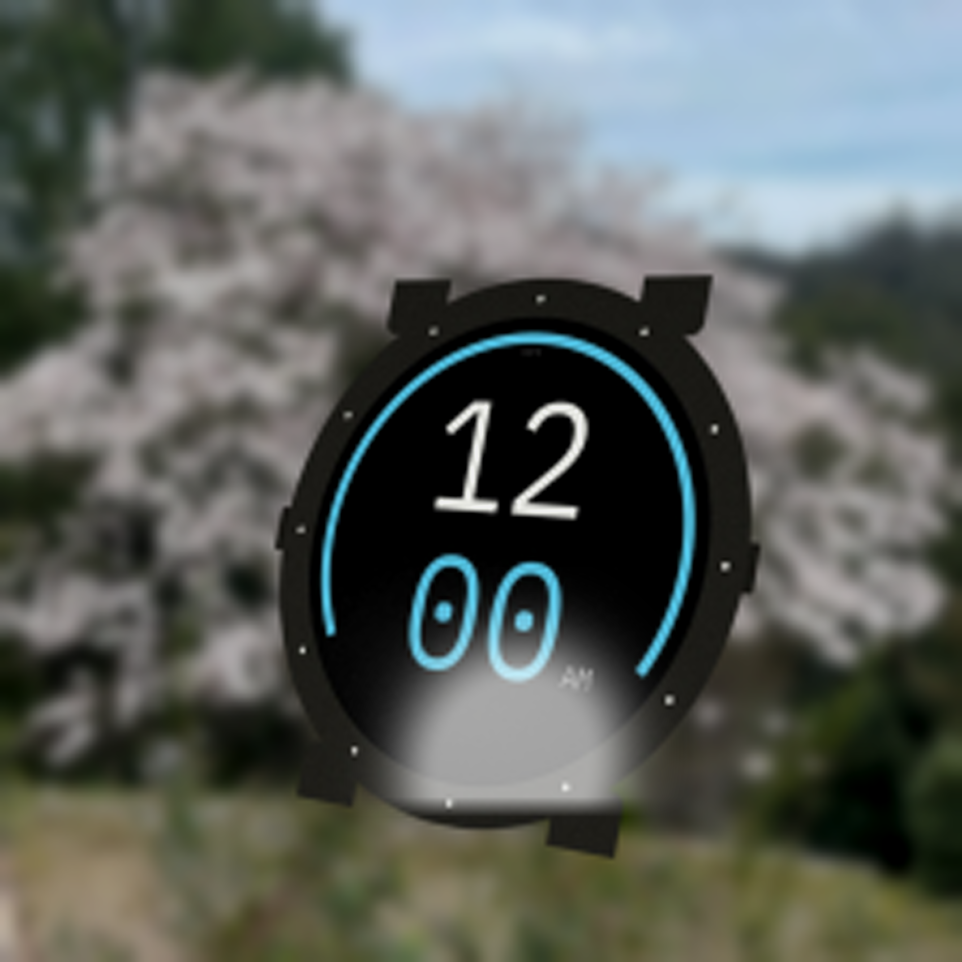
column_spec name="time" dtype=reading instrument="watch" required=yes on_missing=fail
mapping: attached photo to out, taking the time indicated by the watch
12:00
